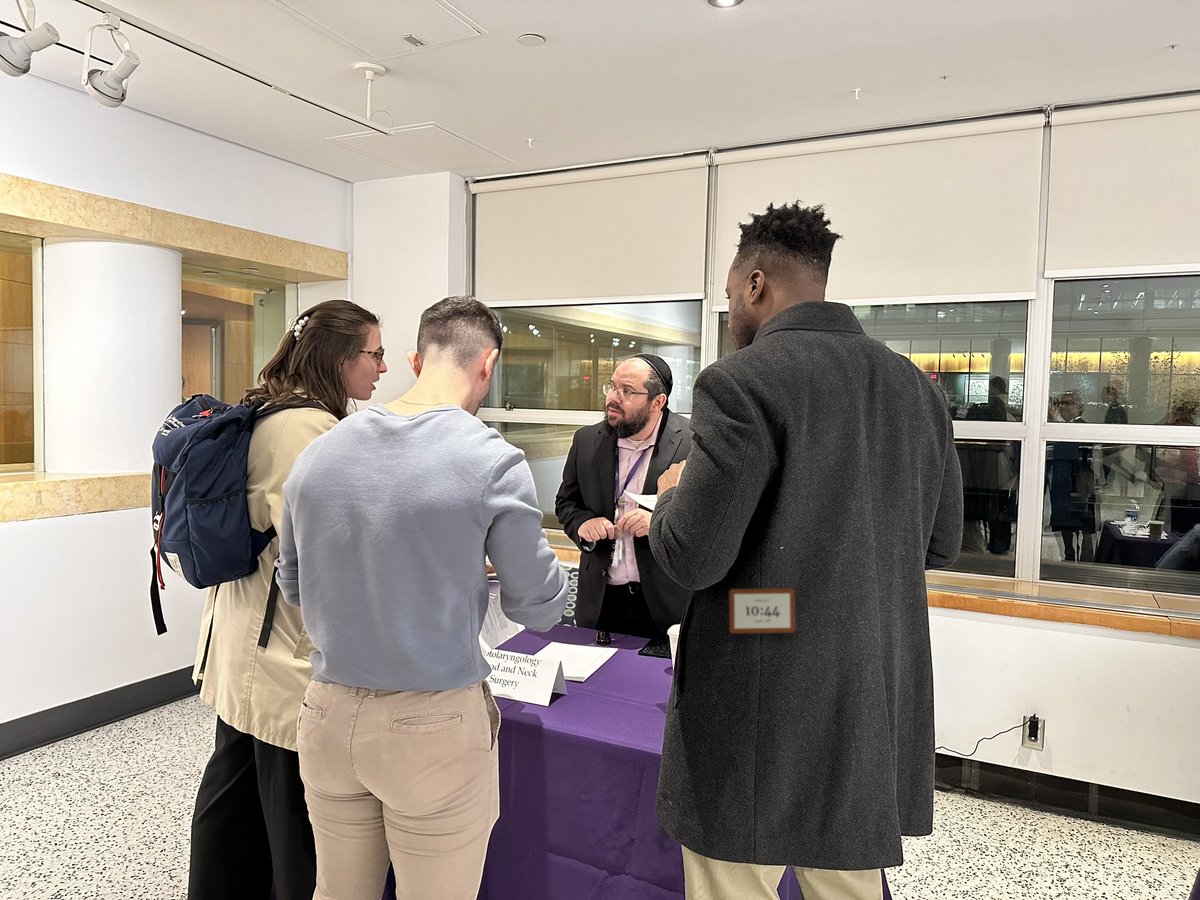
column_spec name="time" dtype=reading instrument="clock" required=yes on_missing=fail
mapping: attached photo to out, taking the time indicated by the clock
10:44
